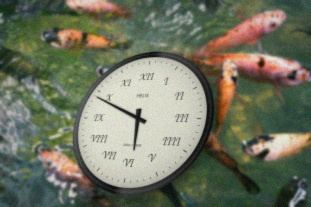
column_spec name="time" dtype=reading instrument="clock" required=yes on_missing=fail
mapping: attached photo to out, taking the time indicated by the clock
5:49
